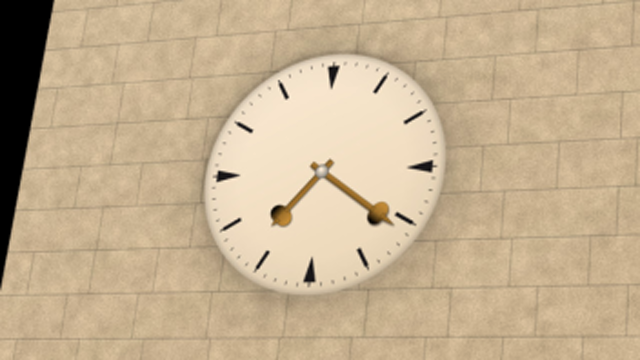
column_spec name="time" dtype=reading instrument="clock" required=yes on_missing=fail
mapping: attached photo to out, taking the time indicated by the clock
7:21
